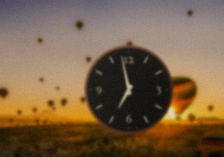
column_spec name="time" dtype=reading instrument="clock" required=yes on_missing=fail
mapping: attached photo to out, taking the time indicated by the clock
6:58
